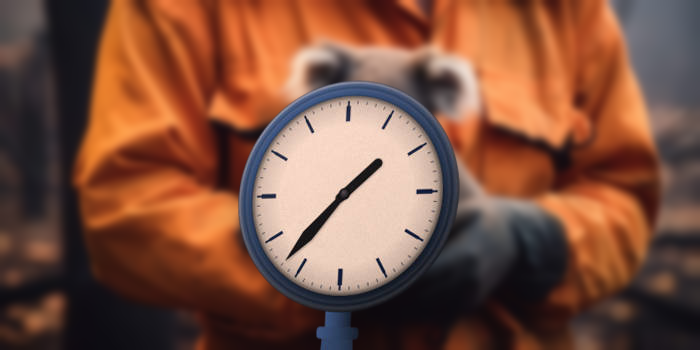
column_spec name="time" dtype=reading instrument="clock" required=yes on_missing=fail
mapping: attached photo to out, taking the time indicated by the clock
1:37
